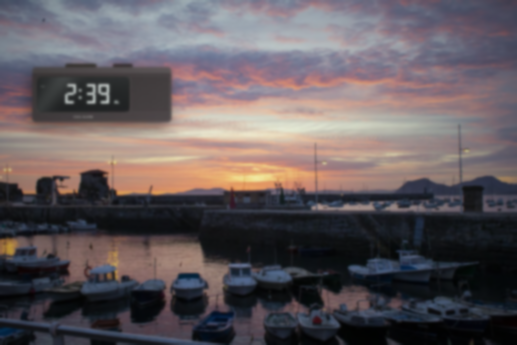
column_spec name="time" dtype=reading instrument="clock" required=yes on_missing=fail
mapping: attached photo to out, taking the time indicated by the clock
2:39
